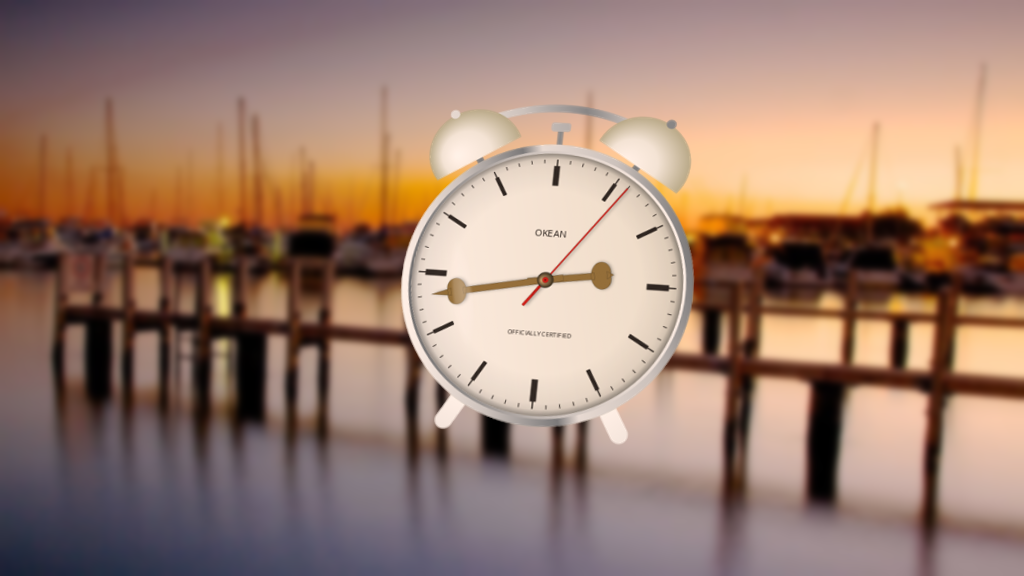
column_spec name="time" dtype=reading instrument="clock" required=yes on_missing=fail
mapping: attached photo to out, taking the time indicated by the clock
2:43:06
